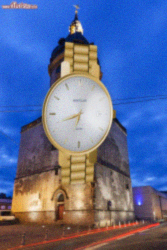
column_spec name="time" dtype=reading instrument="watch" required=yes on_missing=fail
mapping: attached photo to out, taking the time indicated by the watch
6:42
